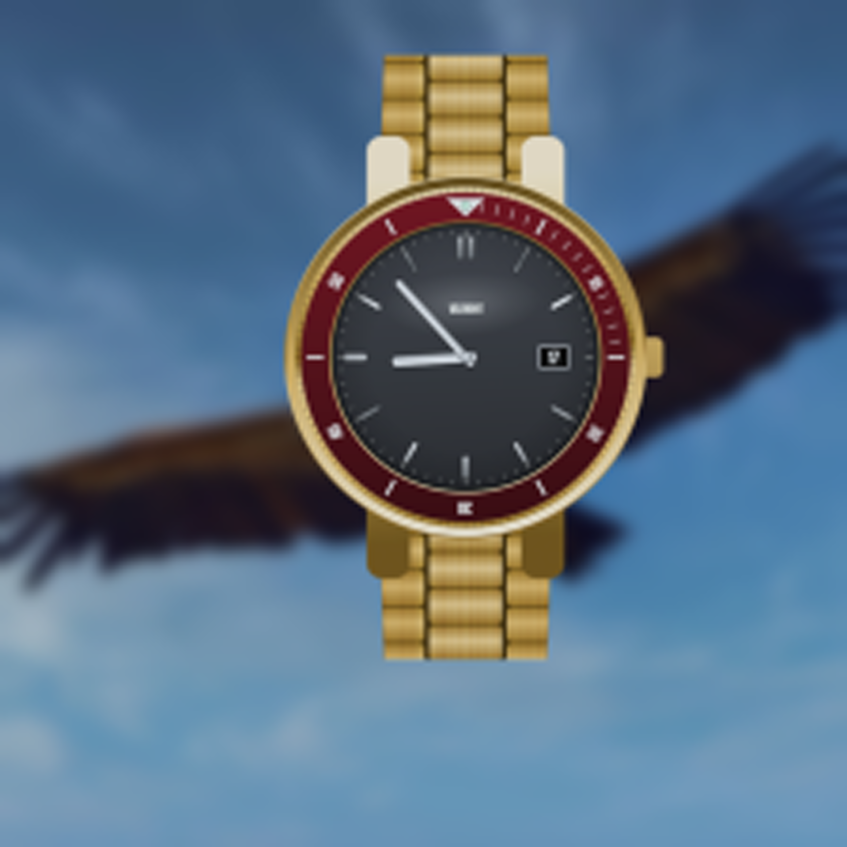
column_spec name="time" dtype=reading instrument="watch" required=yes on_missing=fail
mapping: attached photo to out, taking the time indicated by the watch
8:53
